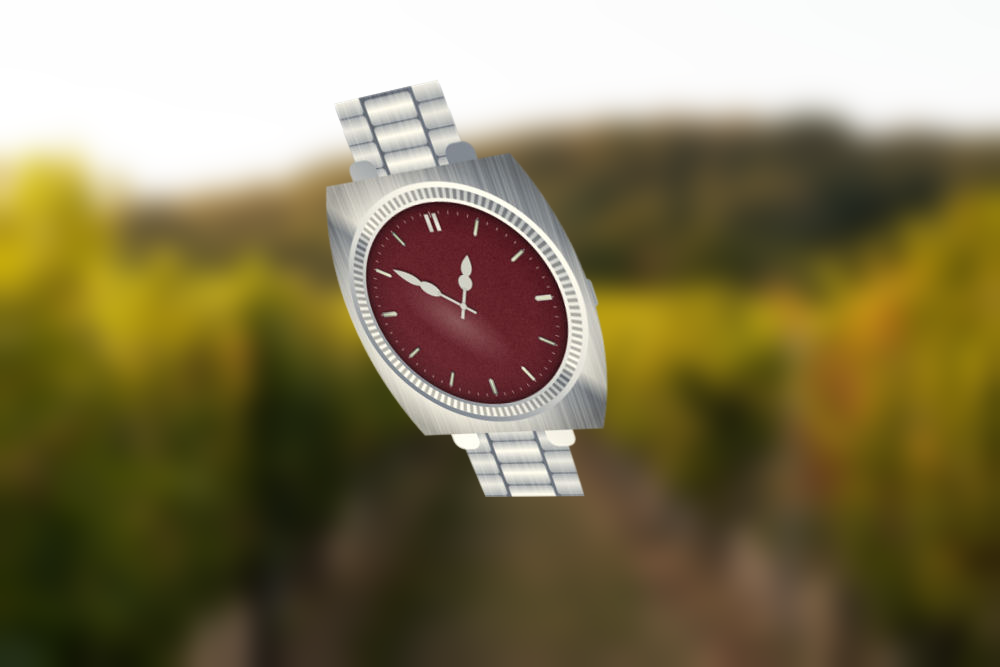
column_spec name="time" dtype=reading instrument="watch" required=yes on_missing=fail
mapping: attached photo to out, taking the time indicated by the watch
12:51
